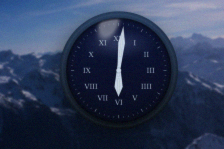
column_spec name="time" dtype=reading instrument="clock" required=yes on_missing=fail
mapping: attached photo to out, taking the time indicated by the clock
6:01
